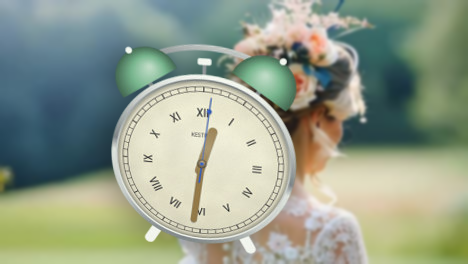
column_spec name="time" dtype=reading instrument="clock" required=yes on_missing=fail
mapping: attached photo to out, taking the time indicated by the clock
12:31:01
